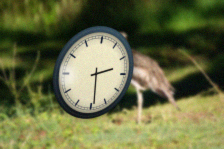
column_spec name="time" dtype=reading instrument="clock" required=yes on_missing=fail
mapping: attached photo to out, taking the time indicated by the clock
2:29
